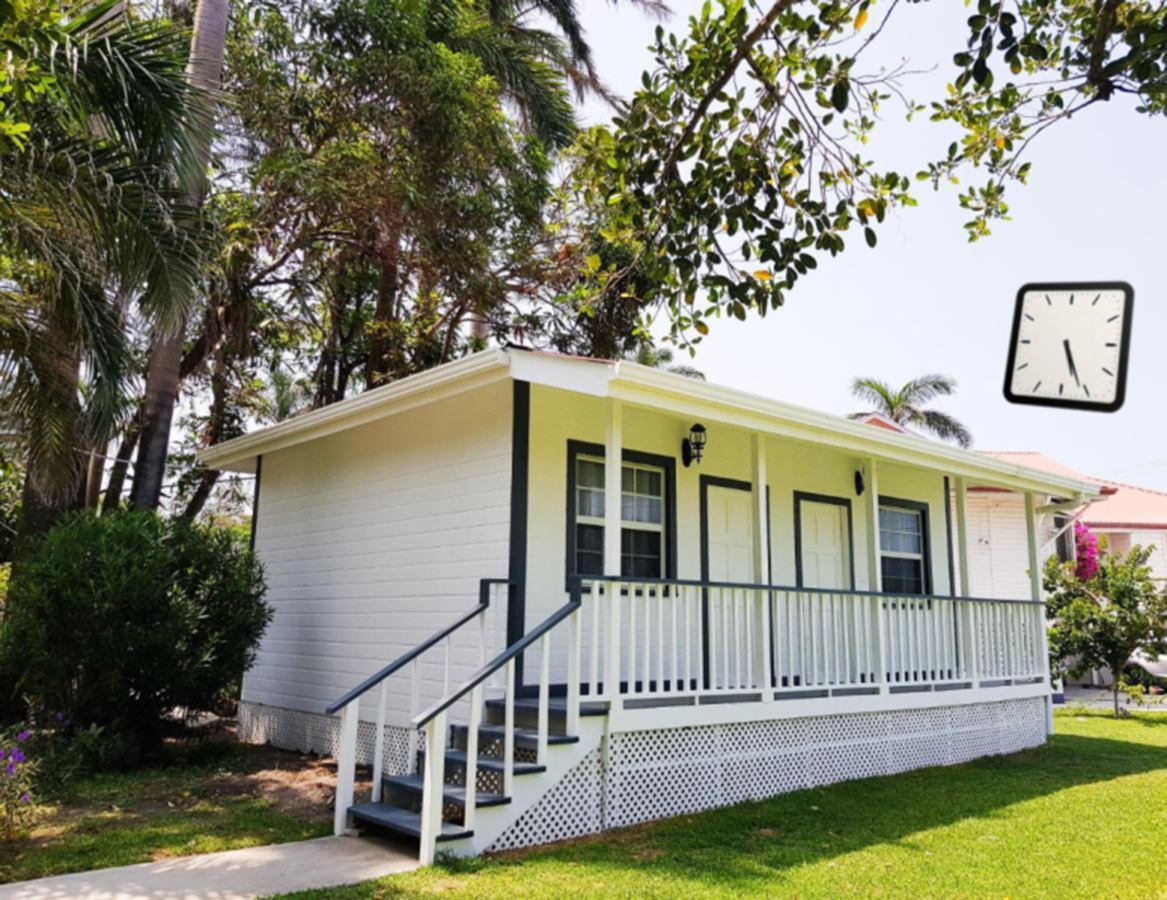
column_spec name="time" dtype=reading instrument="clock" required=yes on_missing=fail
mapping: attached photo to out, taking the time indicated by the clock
5:26
